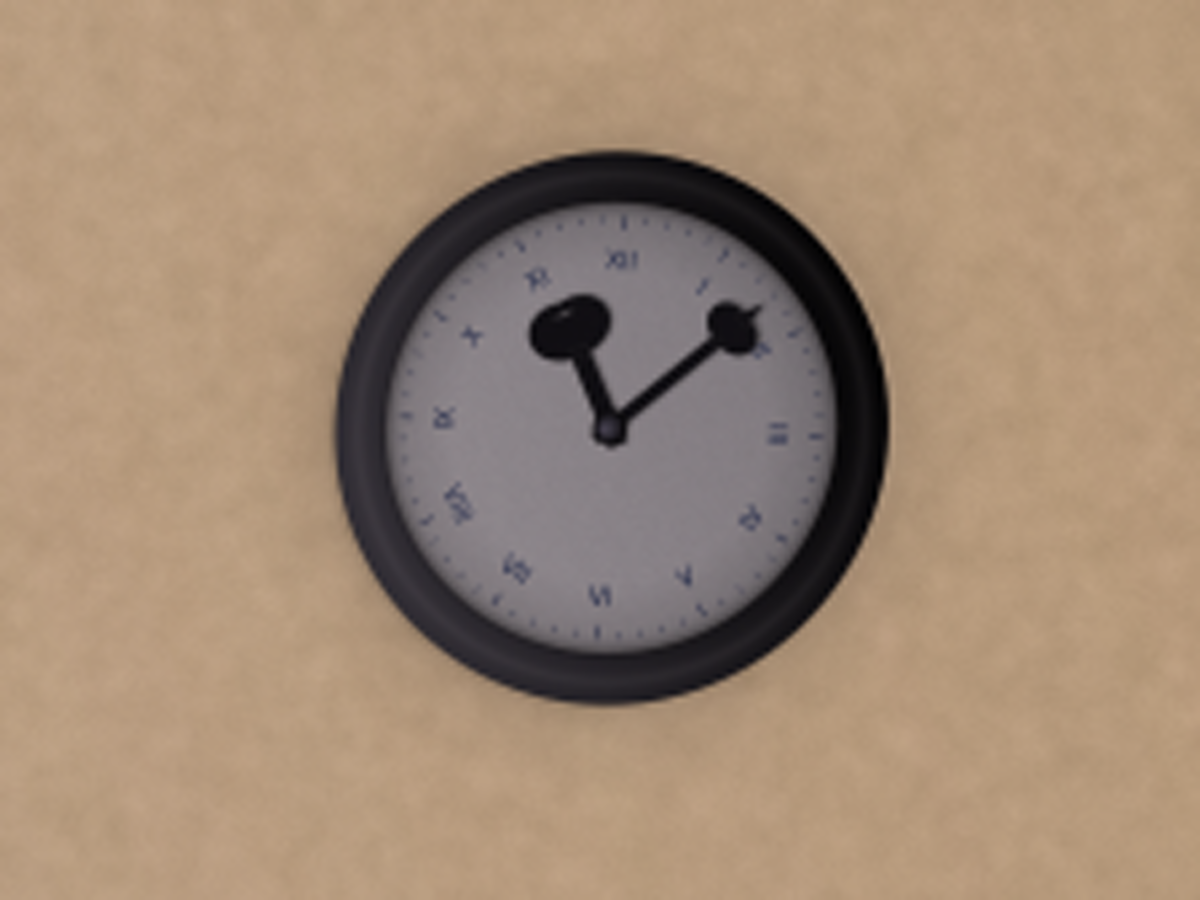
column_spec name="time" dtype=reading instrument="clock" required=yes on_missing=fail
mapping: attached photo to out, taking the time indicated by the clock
11:08
